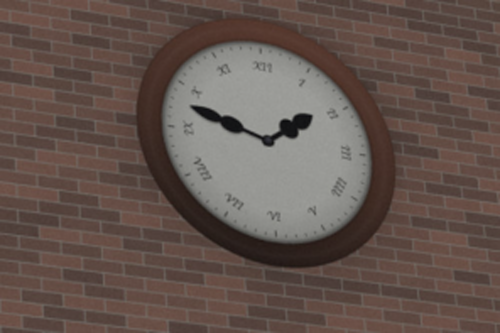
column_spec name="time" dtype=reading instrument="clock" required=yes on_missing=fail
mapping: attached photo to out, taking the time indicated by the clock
1:48
